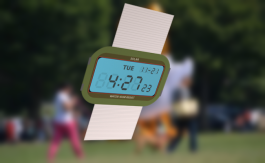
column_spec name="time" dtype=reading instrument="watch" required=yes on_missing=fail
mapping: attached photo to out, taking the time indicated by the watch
4:27:23
